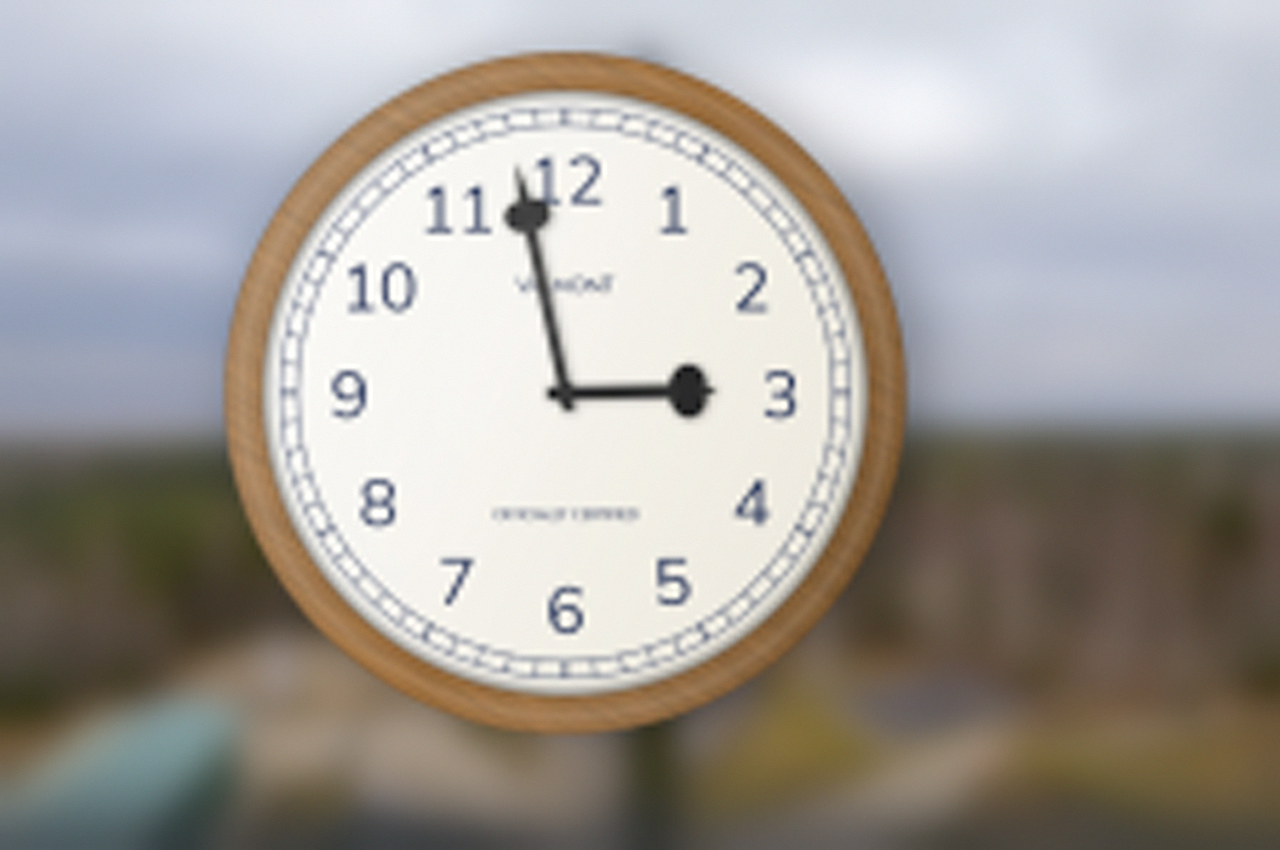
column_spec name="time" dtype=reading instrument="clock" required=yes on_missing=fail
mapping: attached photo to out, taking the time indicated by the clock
2:58
